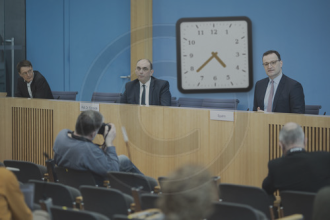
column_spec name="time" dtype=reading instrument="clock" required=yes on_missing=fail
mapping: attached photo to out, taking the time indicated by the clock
4:38
